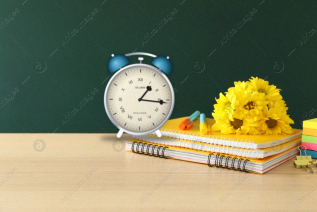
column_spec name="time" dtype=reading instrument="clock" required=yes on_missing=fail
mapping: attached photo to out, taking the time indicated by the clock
1:16
